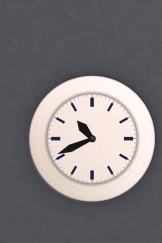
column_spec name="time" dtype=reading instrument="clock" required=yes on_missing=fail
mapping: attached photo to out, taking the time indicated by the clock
10:41
